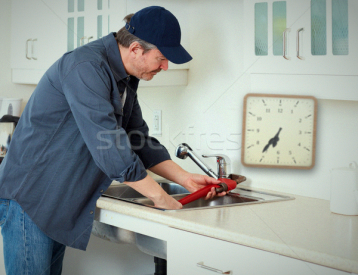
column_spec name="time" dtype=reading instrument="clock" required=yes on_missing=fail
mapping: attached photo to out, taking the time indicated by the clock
6:36
